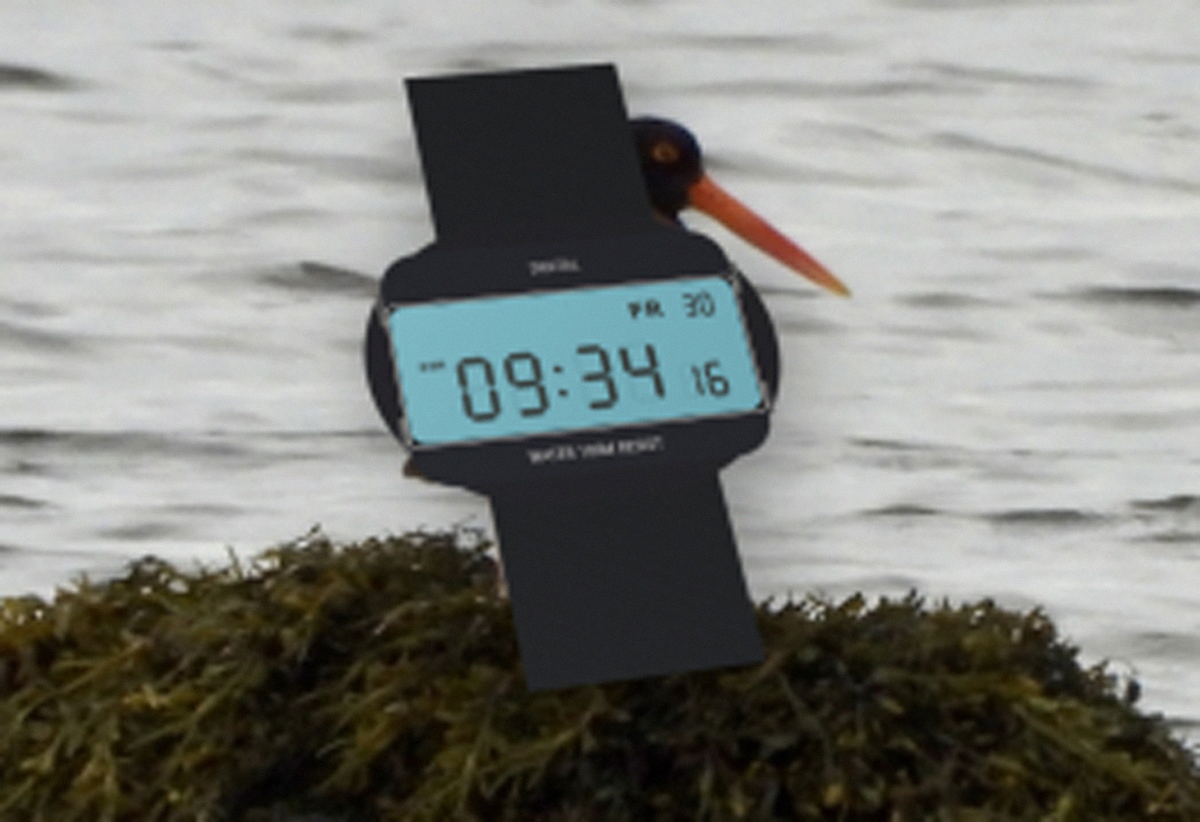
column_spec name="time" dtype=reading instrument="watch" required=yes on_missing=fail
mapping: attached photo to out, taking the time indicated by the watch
9:34:16
